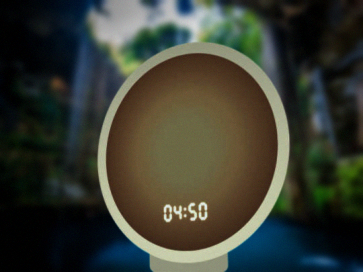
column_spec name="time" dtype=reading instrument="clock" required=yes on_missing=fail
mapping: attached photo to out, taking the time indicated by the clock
4:50
